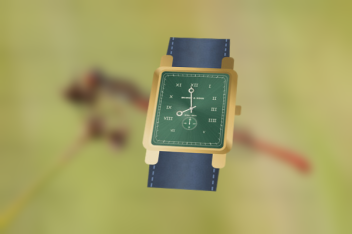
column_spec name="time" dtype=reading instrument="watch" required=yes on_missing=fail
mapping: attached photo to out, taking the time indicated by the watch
7:59
